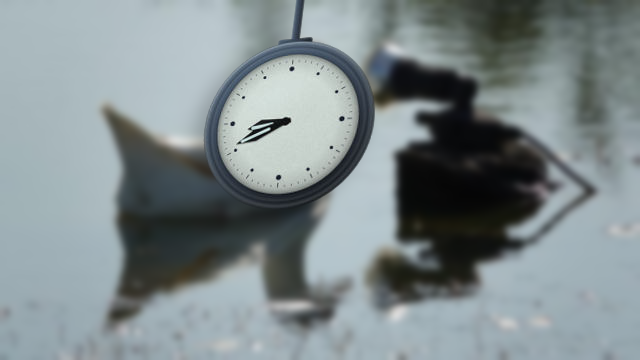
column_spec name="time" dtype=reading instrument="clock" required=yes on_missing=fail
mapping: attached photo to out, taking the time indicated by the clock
8:41
